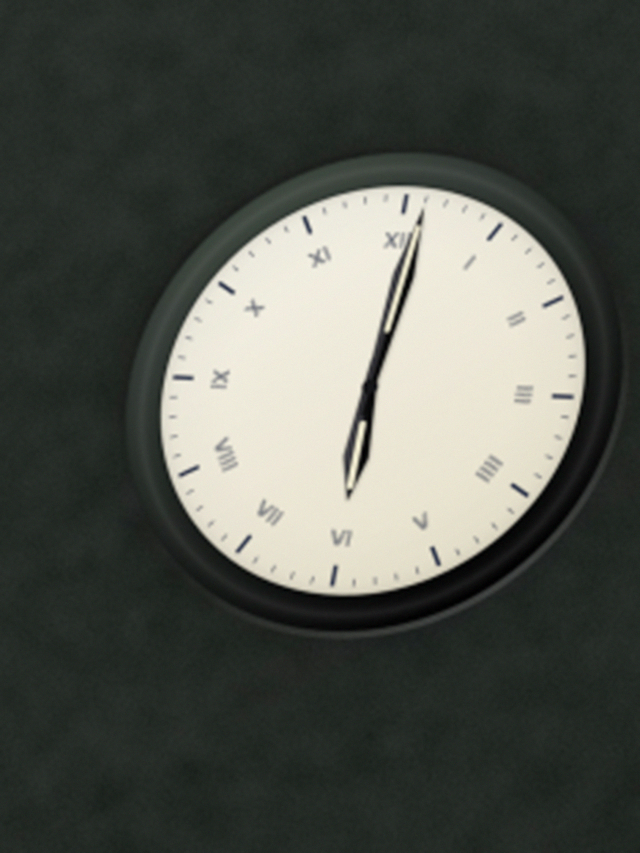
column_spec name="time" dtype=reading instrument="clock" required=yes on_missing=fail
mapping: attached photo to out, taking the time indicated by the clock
6:01
